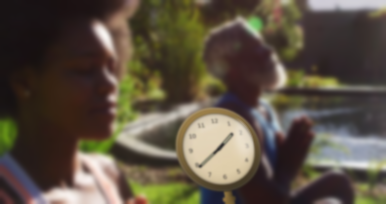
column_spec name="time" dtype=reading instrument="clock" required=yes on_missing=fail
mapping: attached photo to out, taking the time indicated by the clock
1:39
